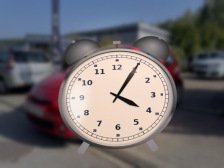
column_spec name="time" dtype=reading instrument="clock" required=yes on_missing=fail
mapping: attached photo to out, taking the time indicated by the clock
4:05
